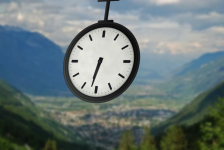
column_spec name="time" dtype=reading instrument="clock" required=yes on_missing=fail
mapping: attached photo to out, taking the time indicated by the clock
6:32
